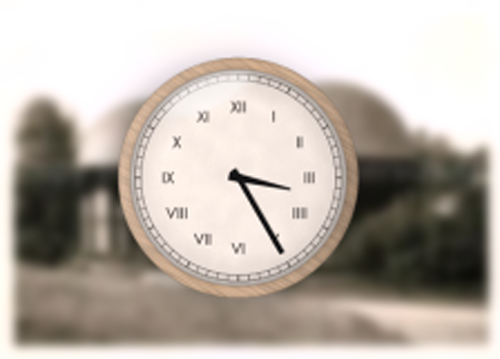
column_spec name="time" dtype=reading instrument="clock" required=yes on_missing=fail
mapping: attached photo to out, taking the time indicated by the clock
3:25
